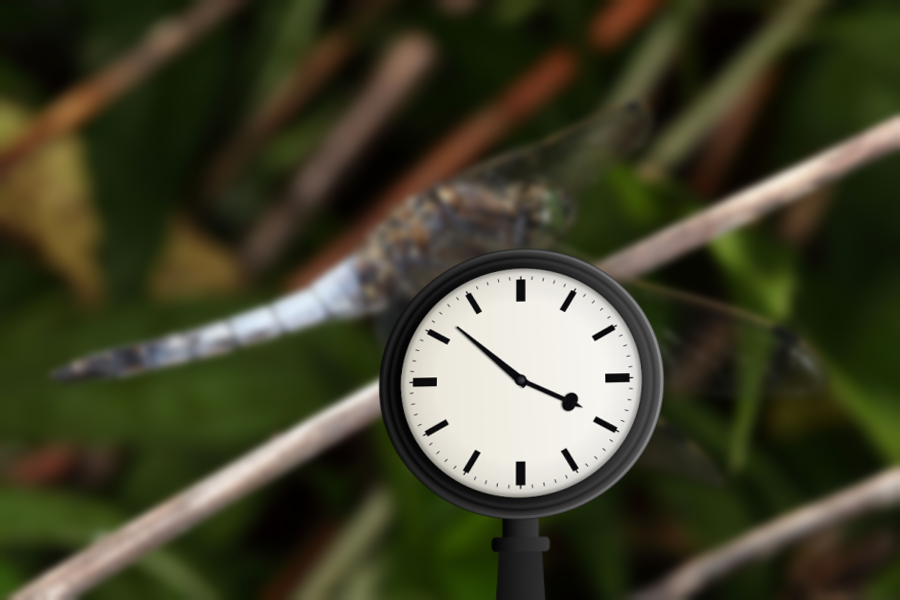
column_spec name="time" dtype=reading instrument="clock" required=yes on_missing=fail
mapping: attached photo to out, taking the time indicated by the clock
3:52
